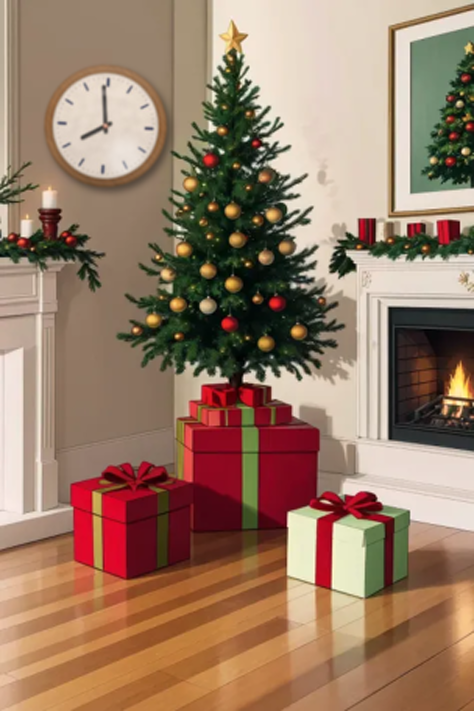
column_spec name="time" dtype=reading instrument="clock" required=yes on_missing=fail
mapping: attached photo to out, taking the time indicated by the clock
7:59
